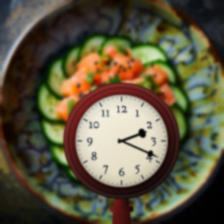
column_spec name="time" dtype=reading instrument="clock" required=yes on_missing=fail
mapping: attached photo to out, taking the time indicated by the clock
2:19
